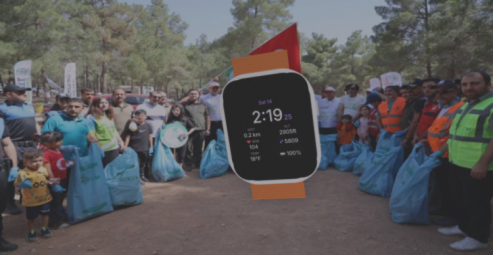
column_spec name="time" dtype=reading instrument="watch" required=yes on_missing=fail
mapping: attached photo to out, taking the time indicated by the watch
2:19
